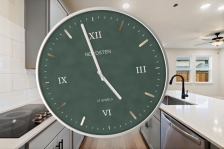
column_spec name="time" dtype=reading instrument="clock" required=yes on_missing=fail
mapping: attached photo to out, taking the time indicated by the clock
4:58
